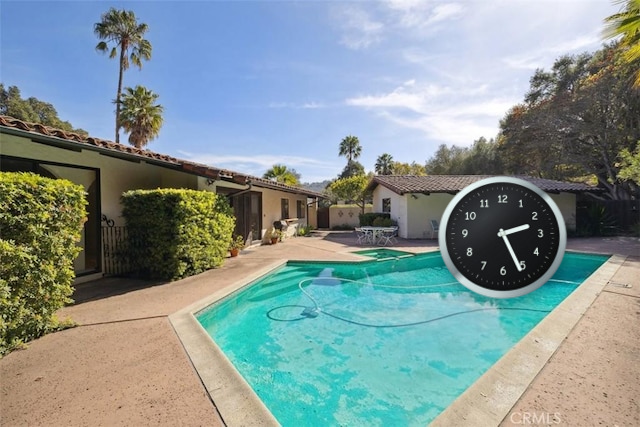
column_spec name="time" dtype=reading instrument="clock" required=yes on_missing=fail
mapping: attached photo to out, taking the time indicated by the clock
2:26
